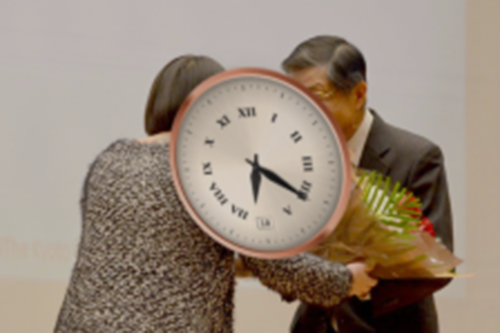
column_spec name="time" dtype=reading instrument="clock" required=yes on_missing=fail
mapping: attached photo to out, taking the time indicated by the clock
6:21
